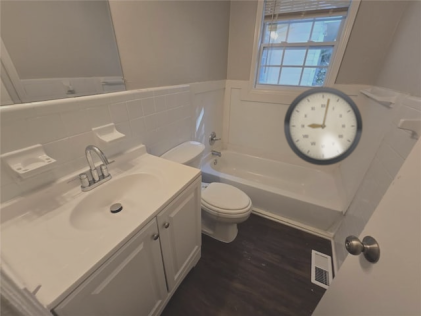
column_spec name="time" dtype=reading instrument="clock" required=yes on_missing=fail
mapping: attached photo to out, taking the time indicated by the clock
9:02
